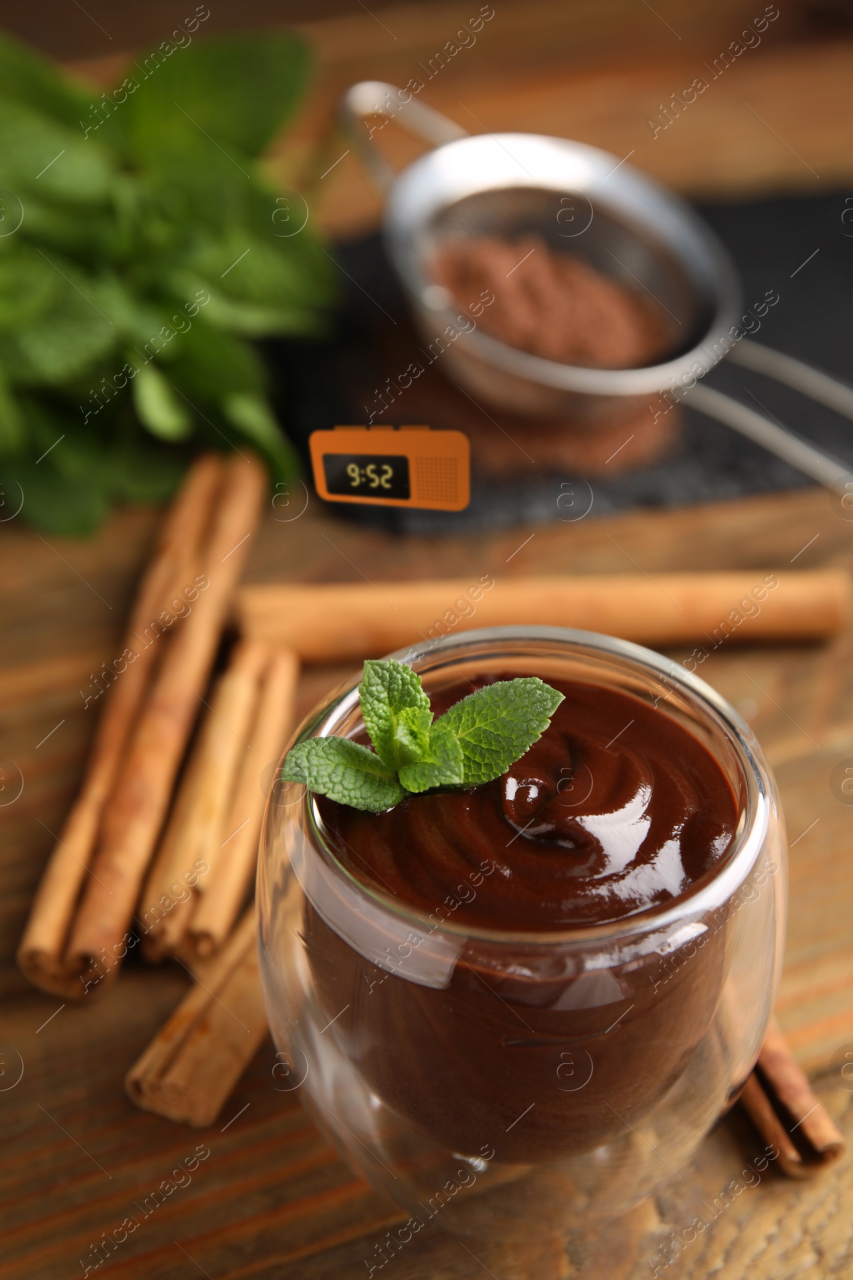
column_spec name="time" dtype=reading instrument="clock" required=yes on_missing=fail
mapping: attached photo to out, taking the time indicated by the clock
9:52
